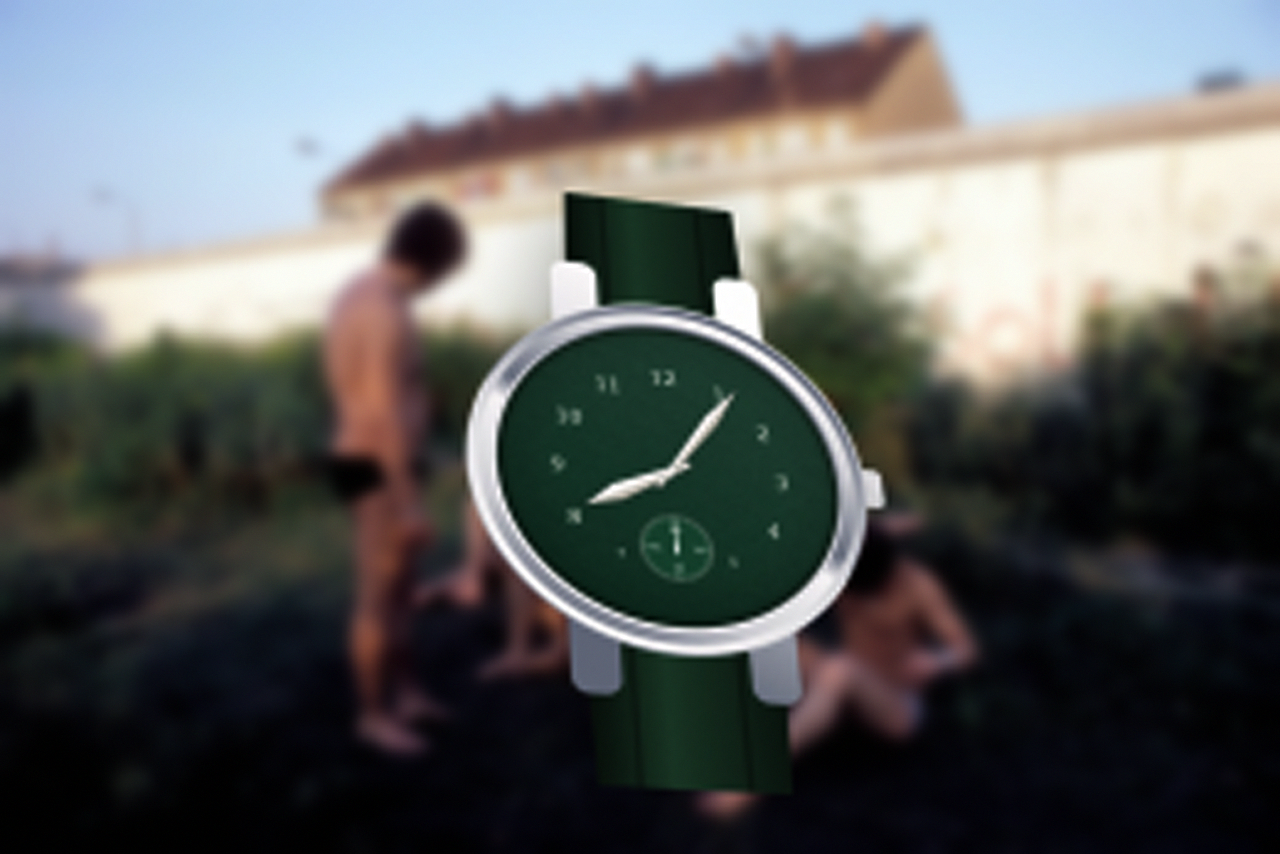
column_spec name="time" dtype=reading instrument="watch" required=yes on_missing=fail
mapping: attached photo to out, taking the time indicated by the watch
8:06
